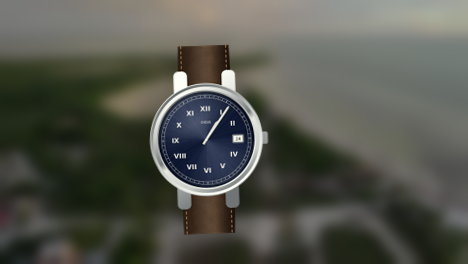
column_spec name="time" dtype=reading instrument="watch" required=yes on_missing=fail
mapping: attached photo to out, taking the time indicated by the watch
1:06
